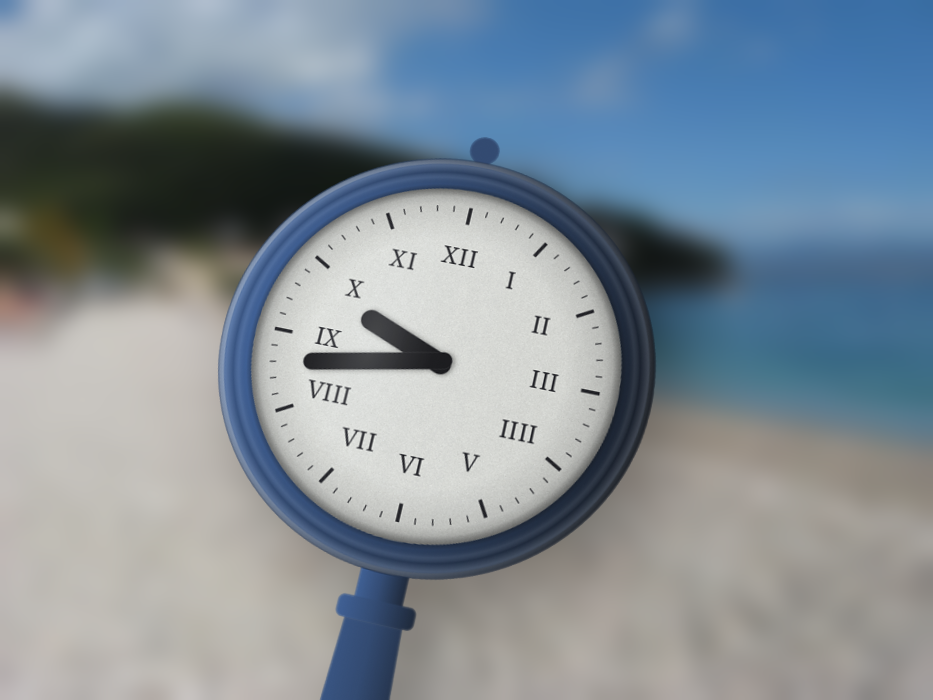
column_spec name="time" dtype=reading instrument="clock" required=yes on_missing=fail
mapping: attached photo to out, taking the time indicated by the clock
9:43
